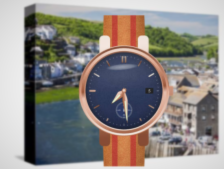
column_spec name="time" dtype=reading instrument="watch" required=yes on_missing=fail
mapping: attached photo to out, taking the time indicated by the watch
7:29
